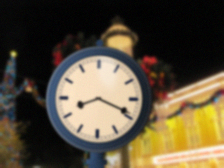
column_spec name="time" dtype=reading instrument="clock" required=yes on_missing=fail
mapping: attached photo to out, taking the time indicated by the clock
8:19
